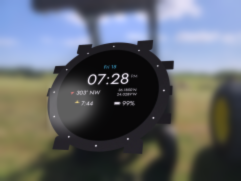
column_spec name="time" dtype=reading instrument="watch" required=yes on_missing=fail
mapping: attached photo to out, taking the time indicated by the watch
7:28
